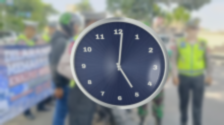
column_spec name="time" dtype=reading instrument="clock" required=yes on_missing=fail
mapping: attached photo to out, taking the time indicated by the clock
5:01
